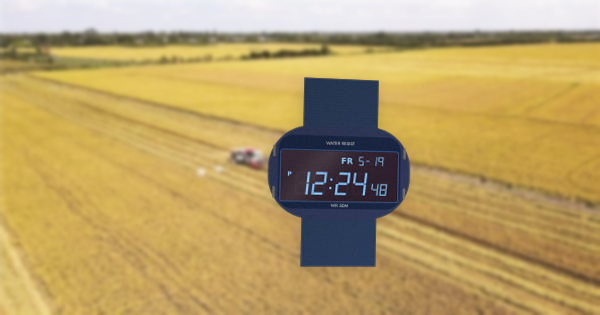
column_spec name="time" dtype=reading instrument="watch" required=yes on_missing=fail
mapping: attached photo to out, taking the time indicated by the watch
12:24:48
